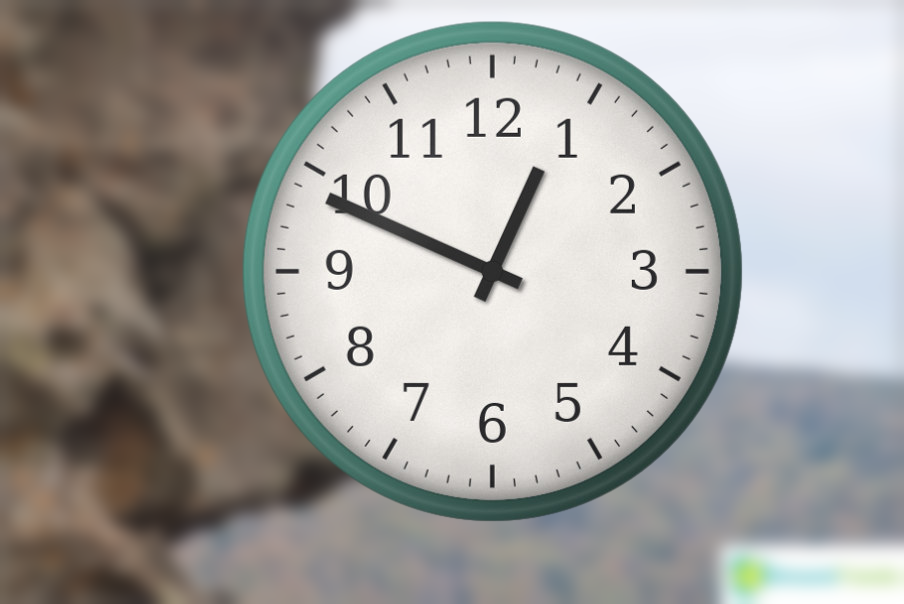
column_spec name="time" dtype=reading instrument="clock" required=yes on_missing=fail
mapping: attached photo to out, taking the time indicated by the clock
12:49
